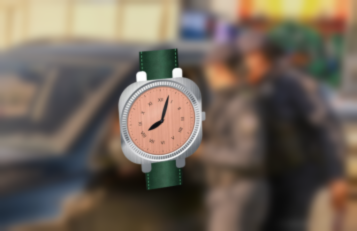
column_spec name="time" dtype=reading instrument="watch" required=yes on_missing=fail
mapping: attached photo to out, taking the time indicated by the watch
8:03
